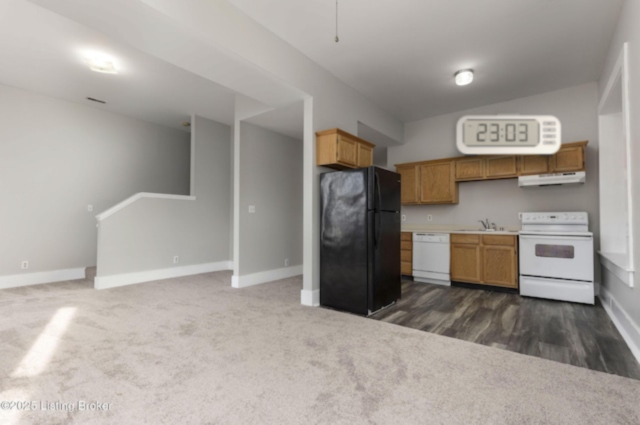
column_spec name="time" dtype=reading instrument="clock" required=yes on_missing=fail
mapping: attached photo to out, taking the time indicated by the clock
23:03
